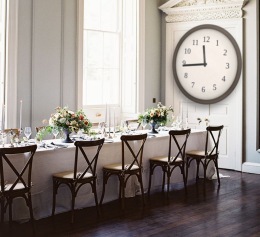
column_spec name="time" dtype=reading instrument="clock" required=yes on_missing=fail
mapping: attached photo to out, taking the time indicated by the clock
11:44
